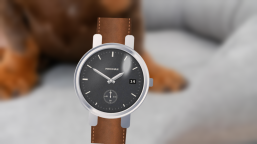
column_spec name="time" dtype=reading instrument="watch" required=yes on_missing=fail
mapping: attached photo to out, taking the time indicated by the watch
1:50
